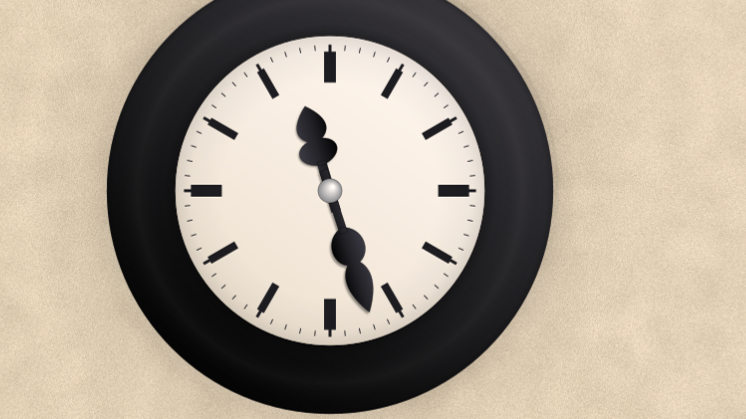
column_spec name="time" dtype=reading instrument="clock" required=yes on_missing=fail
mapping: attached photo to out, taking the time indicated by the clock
11:27
